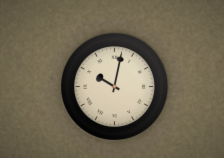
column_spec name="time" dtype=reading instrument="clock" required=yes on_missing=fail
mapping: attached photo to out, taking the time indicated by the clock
10:02
